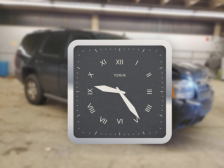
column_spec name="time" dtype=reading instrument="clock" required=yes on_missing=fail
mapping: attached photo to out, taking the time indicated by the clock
9:24
